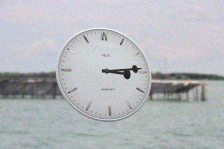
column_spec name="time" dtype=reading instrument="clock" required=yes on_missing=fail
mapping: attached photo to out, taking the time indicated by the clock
3:14
